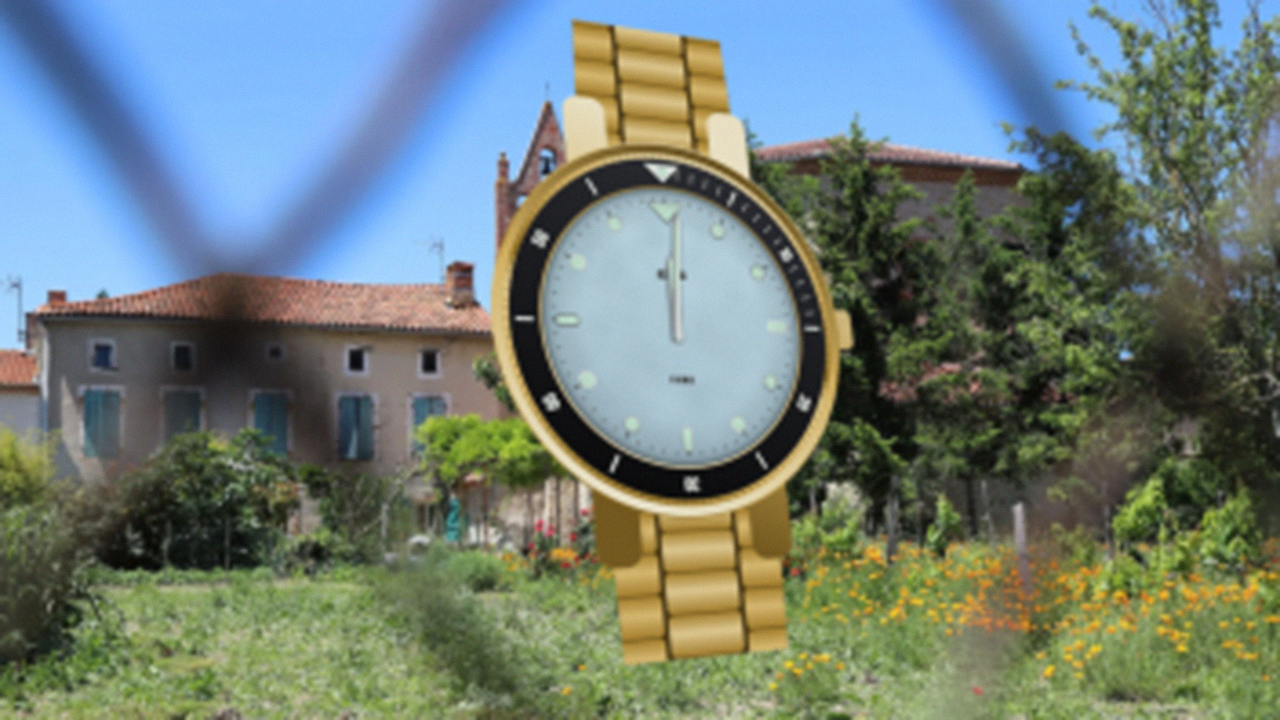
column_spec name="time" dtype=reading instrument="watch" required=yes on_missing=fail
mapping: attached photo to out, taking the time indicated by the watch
12:01
